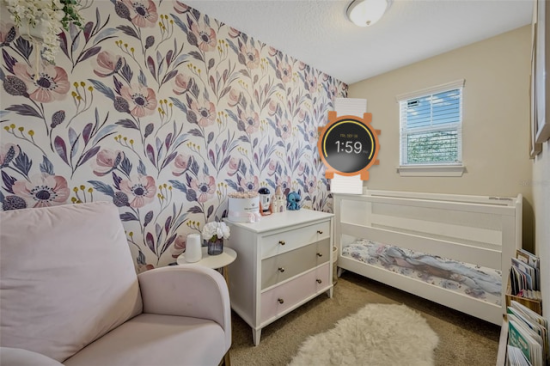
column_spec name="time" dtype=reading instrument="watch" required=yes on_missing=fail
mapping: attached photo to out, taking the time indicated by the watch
1:59
